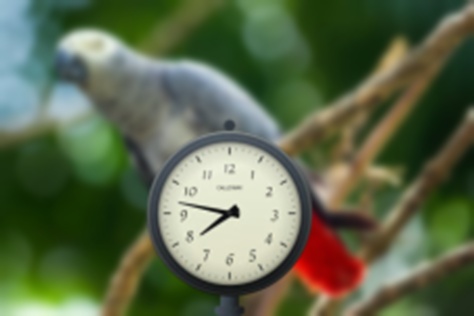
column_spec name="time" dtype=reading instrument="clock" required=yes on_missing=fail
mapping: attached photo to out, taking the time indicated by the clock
7:47
